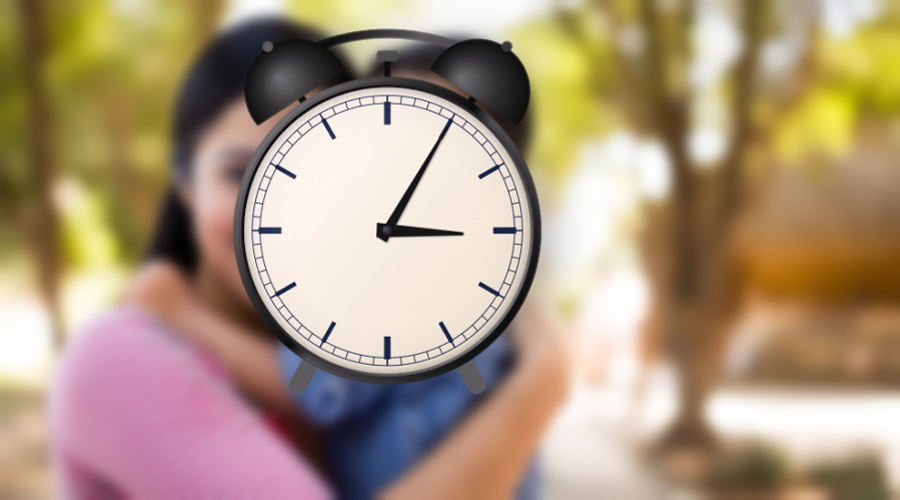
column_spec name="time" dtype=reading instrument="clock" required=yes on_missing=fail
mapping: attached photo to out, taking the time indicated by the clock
3:05
